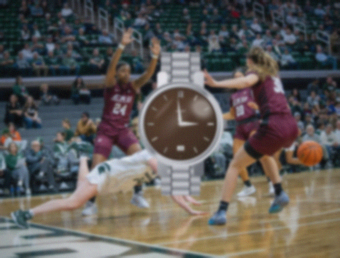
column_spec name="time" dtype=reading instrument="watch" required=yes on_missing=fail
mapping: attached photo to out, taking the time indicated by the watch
2:59
